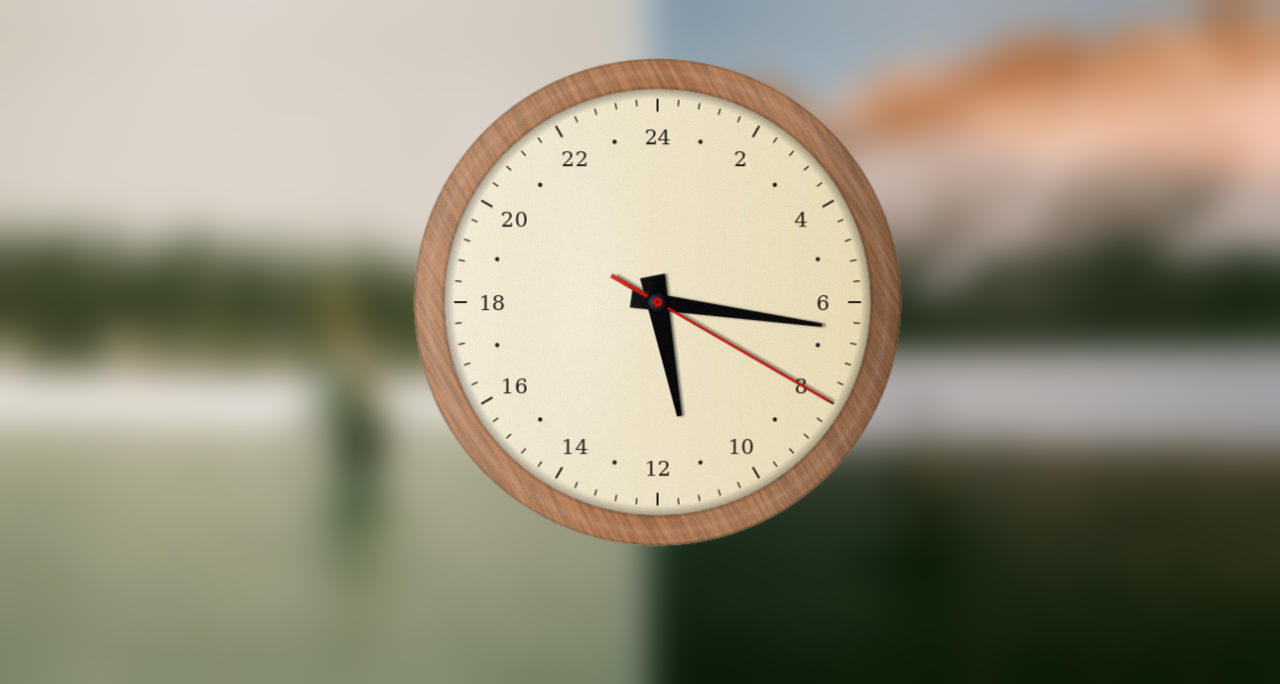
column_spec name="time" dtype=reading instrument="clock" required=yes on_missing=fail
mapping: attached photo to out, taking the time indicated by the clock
11:16:20
